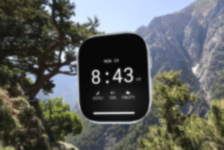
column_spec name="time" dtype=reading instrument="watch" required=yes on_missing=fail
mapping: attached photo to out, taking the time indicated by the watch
8:43
